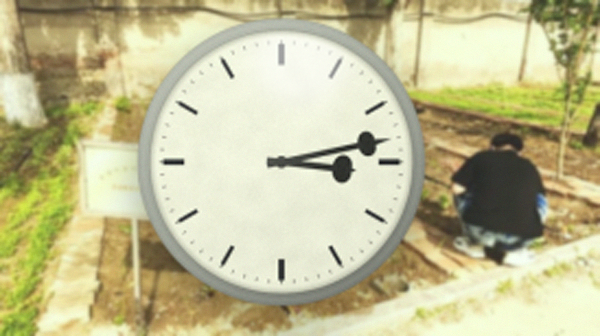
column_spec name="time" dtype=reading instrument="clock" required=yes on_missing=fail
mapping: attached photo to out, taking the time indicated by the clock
3:13
